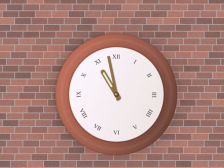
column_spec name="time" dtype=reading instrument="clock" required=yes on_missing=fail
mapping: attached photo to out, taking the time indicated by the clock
10:58
